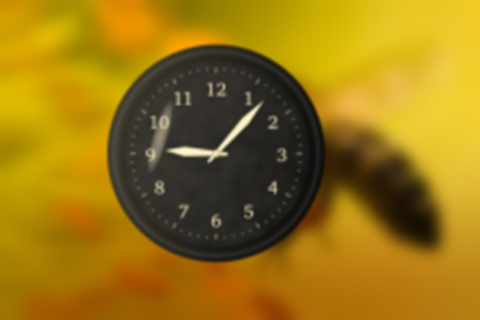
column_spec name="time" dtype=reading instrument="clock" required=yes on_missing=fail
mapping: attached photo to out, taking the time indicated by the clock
9:07
